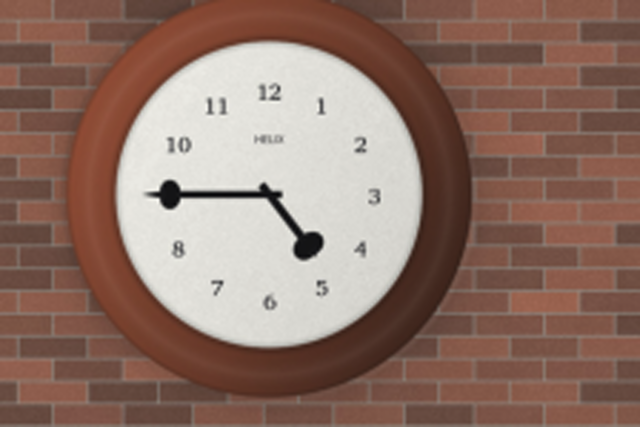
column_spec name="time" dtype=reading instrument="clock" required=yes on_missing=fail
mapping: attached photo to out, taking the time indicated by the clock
4:45
